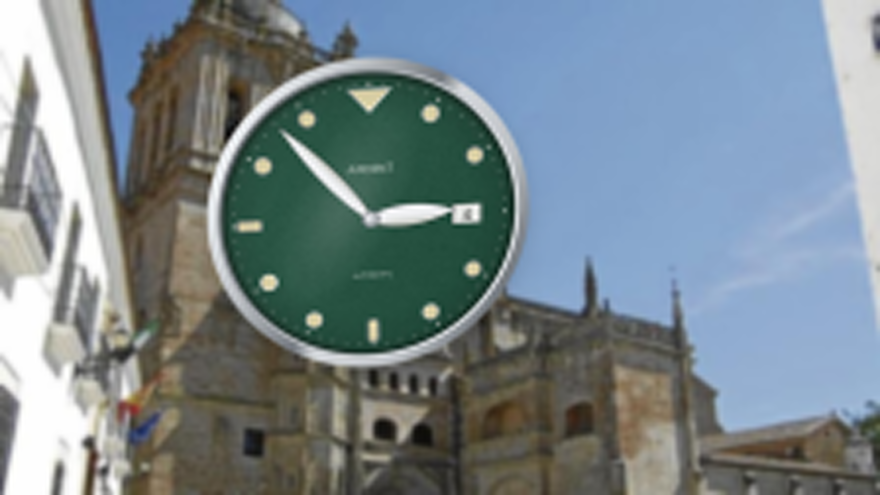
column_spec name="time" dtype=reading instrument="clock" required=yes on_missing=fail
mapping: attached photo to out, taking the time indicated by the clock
2:53
